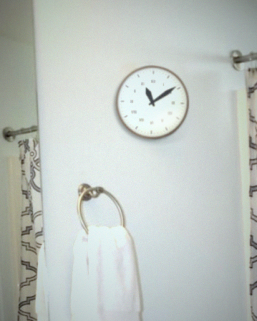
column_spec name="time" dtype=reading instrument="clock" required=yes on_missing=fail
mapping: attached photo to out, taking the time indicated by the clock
11:09
